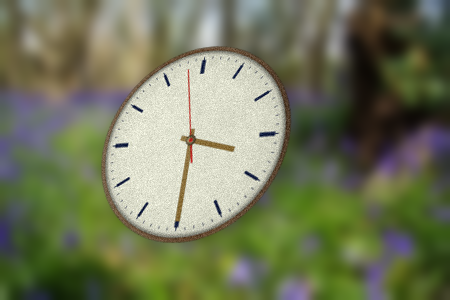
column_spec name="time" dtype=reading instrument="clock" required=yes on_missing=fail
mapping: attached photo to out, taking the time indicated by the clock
3:29:58
